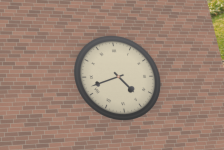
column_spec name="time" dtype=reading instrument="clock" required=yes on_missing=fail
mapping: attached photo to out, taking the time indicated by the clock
4:42
